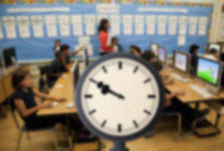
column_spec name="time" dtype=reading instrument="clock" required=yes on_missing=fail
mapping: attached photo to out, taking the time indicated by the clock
9:50
